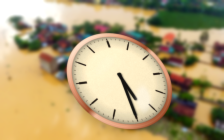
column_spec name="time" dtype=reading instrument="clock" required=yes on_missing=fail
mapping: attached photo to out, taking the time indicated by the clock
5:30
